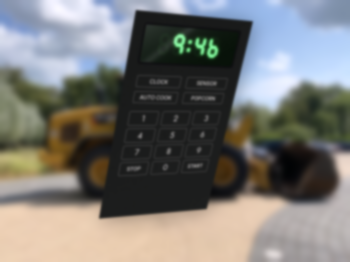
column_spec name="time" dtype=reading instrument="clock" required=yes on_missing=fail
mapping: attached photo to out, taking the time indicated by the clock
9:46
